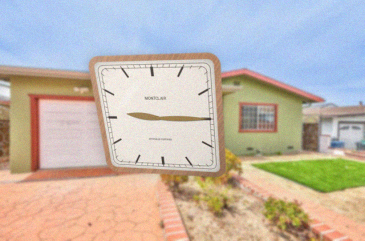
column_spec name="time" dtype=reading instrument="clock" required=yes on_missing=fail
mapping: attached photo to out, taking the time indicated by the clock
9:15
